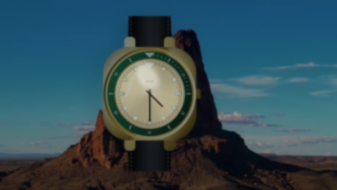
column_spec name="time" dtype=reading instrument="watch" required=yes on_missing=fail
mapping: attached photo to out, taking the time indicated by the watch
4:30
